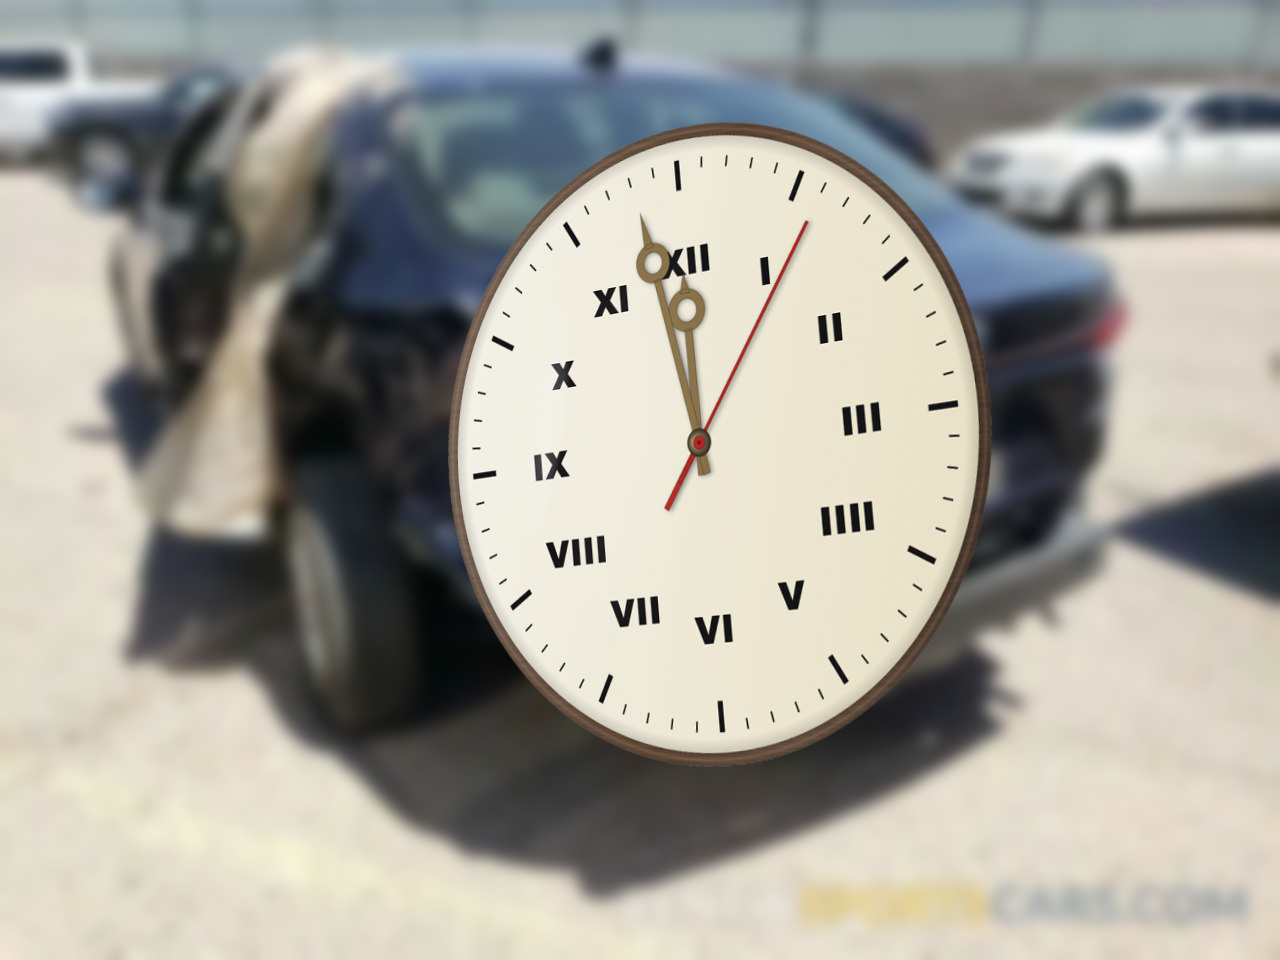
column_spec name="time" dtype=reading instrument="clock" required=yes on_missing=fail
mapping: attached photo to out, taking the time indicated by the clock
11:58:06
